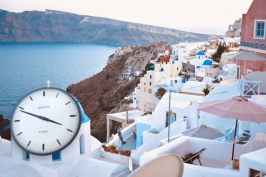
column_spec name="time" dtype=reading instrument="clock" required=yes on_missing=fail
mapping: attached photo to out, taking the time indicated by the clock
3:49
